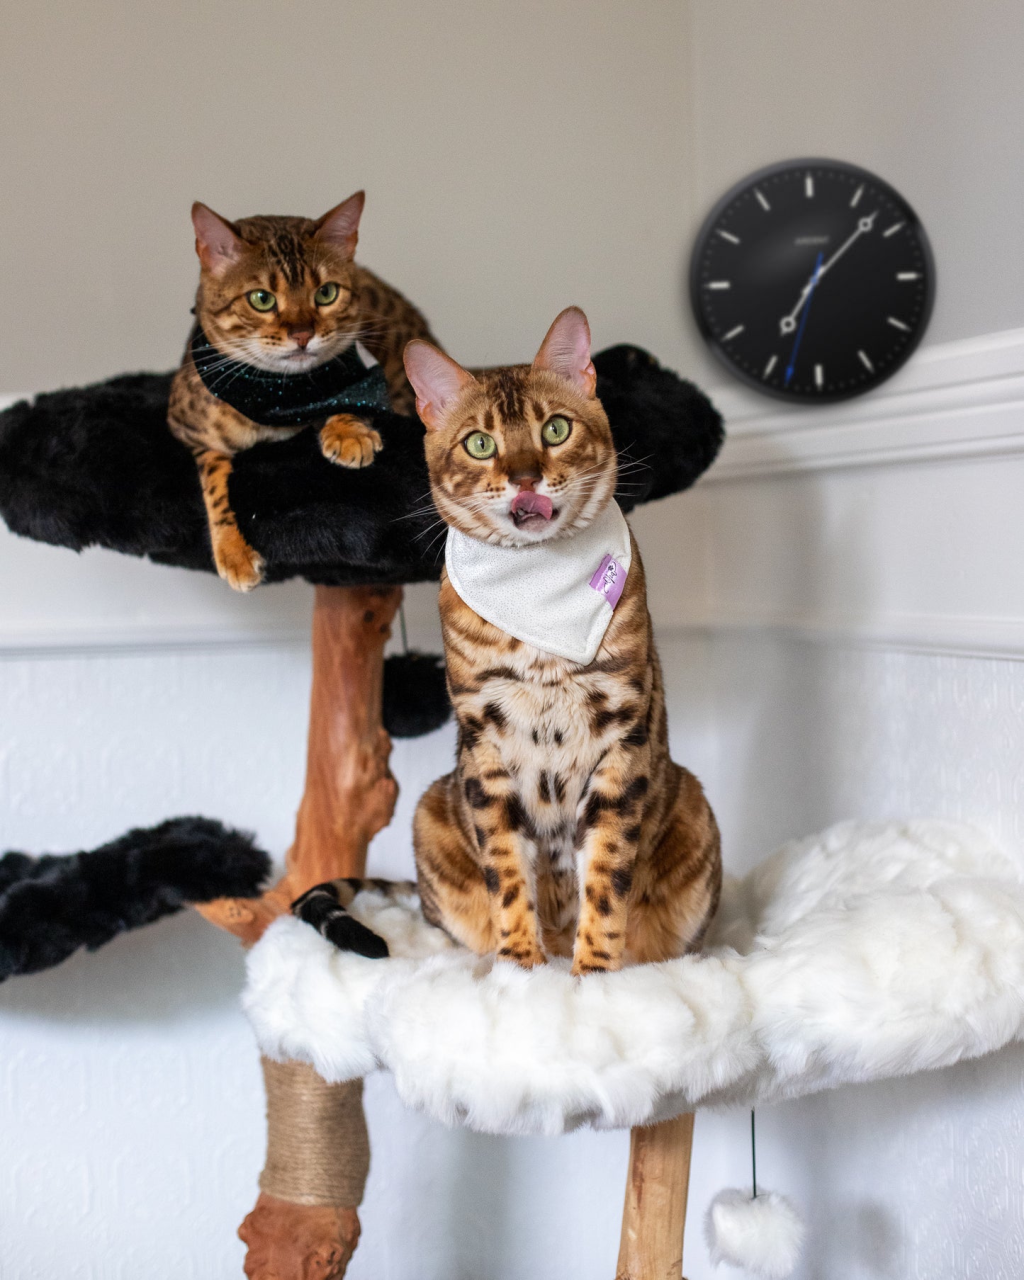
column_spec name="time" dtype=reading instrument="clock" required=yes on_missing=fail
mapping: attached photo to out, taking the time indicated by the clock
7:07:33
